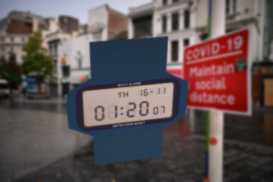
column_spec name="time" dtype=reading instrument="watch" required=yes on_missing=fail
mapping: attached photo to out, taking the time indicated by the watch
1:20:07
